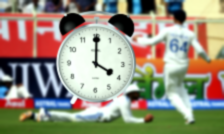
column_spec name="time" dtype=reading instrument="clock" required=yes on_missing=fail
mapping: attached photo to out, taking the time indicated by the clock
4:00
